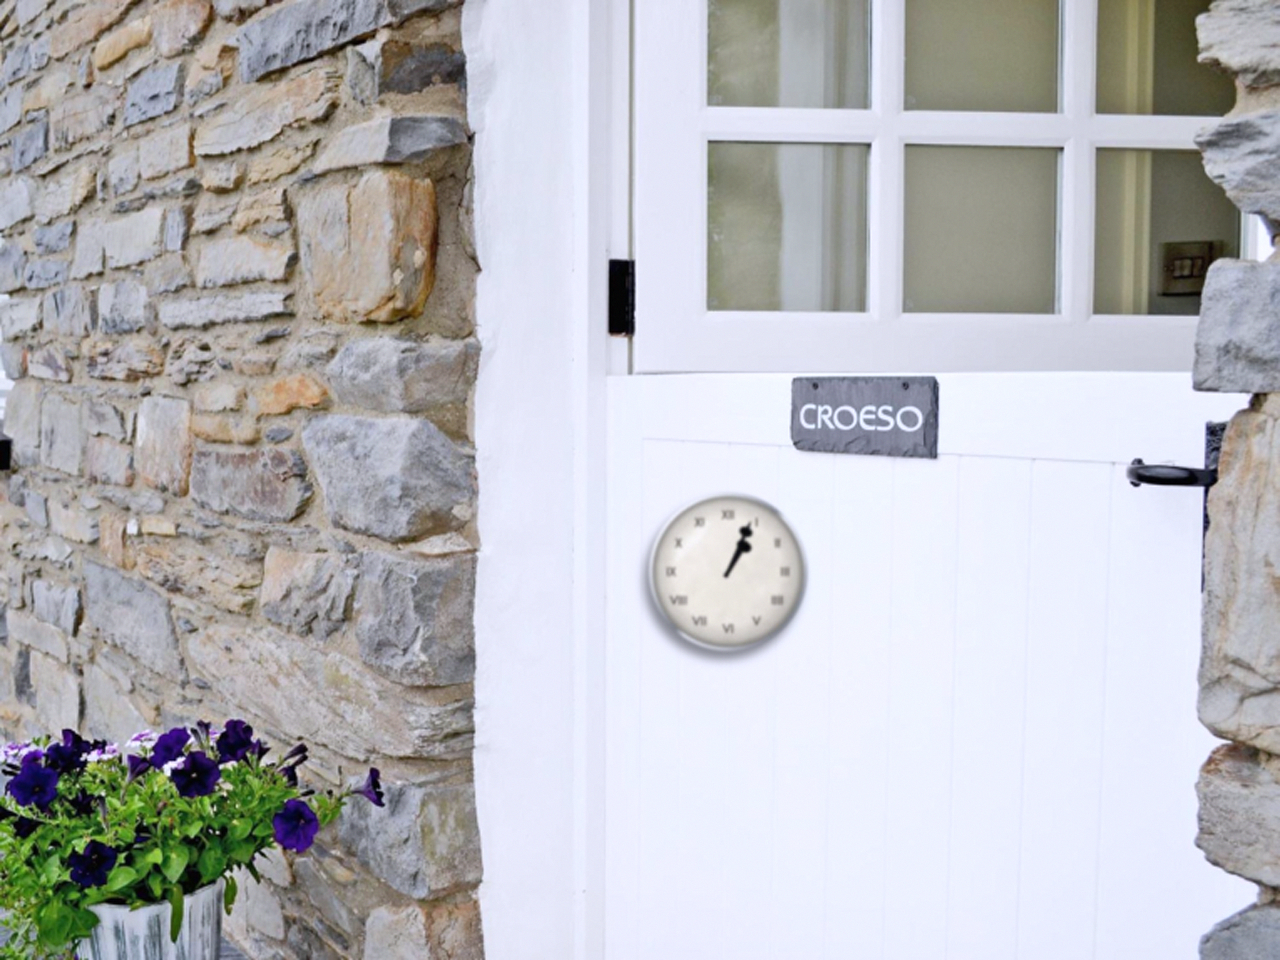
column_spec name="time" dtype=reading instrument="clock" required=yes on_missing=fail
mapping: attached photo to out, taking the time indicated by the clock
1:04
